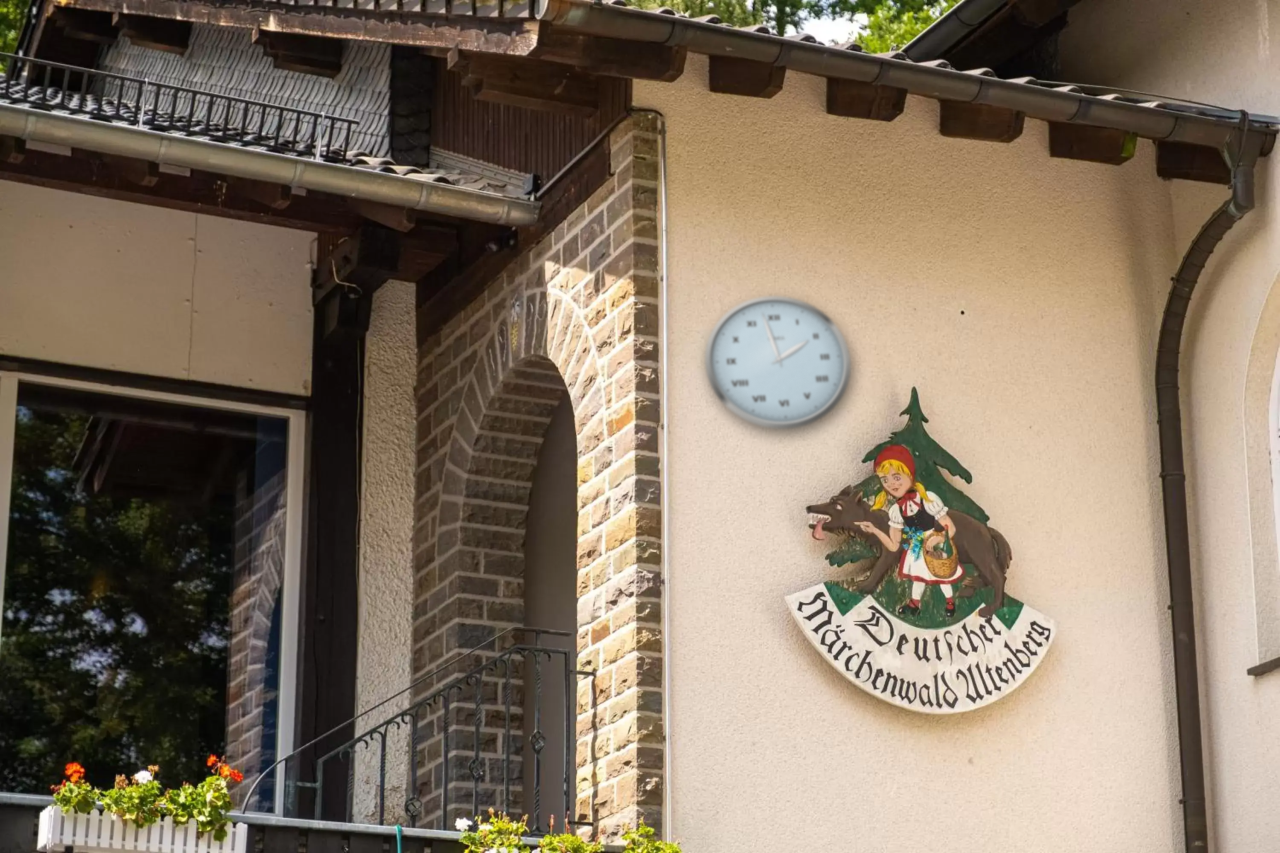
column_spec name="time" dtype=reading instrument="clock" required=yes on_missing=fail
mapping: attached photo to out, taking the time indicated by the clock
1:58
